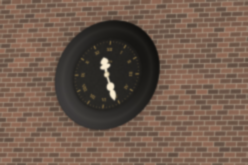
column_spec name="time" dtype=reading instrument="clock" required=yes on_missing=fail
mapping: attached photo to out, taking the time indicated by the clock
11:26
